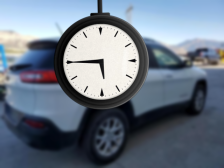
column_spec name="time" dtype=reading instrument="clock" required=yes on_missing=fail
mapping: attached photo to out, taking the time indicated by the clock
5:45
